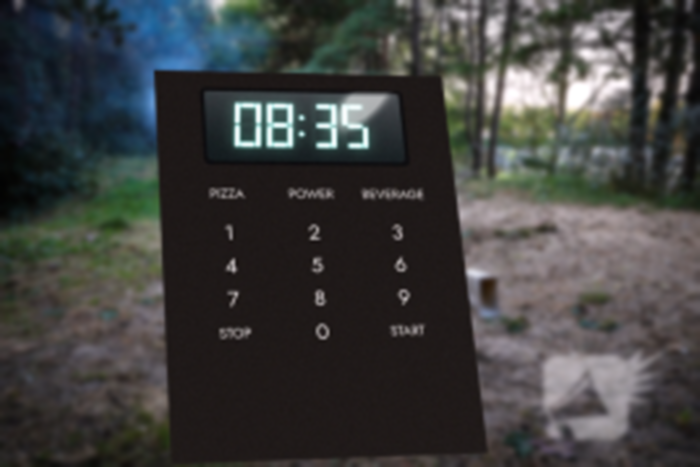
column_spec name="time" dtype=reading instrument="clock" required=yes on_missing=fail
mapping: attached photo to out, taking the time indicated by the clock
8:35
